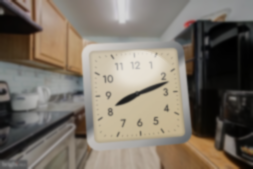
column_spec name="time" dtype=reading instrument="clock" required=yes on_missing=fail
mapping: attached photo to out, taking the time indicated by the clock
8:12
